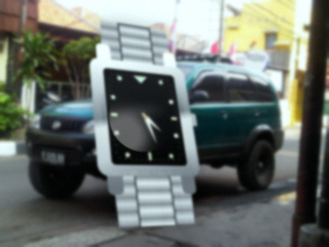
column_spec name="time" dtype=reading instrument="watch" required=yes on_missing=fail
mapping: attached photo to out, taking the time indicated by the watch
4:27
